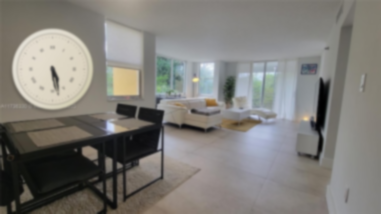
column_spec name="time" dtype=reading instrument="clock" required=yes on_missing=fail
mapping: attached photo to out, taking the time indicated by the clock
5:28
